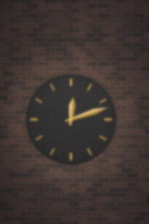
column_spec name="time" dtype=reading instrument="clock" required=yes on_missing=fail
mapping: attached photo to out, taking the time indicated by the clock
12:12
